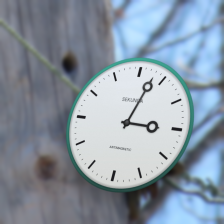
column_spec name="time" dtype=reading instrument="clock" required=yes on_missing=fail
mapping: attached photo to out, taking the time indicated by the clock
3:03
